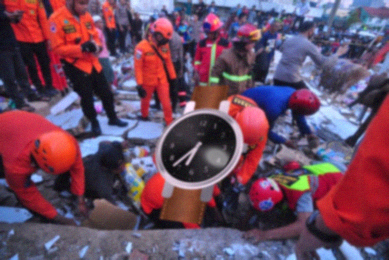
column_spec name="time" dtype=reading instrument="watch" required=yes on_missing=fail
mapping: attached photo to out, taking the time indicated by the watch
6:37
